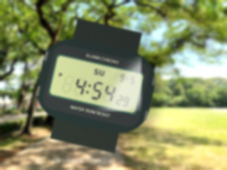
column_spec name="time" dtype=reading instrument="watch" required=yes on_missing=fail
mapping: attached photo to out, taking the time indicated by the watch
4:54
